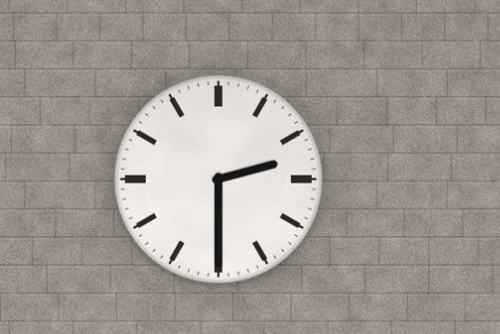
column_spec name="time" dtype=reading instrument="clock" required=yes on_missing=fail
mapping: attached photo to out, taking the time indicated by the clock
2:30
